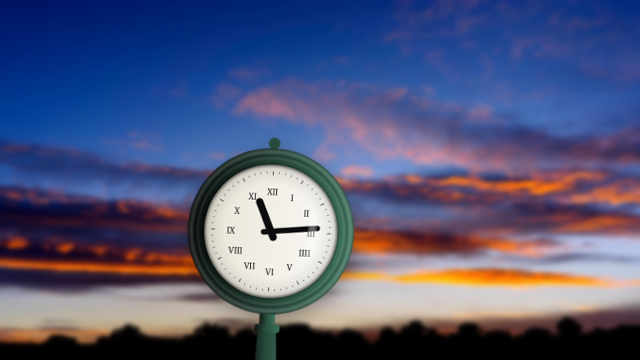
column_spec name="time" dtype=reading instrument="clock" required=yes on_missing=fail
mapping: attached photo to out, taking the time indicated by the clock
11:14
